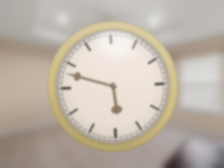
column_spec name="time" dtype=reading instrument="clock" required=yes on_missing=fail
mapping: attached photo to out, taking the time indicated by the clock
5:48
